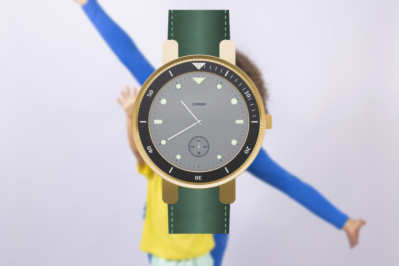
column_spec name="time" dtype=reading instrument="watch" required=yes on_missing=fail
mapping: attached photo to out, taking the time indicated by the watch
10:40
